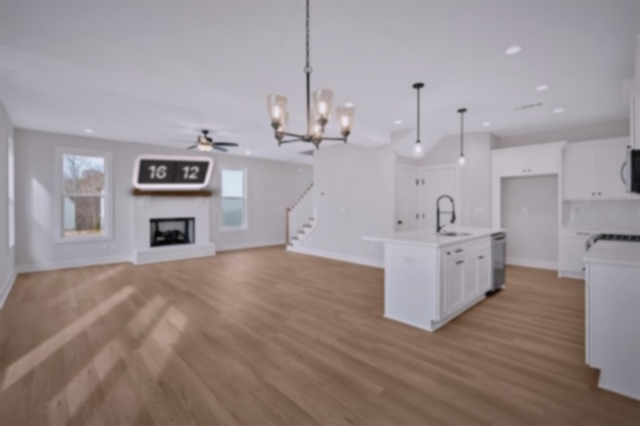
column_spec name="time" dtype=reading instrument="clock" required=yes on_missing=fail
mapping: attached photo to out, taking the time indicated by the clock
16:12
